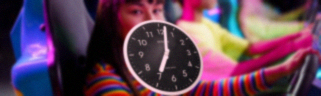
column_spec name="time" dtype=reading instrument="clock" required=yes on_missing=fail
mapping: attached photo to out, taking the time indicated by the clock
7:02
